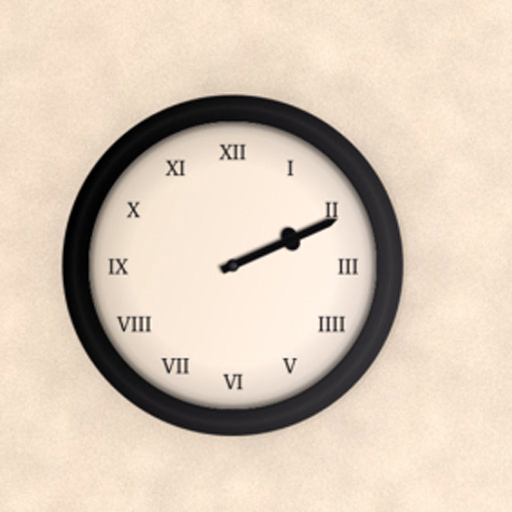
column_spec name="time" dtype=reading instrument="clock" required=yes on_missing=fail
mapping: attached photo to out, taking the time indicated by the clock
2:11
